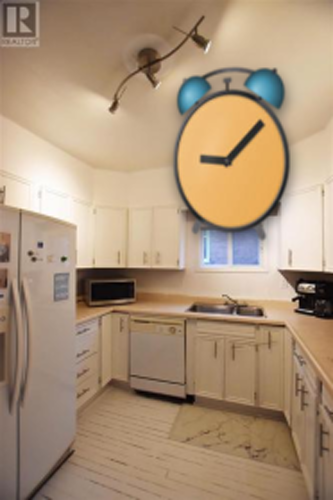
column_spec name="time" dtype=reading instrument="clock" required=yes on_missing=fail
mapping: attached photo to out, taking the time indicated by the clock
9:08
